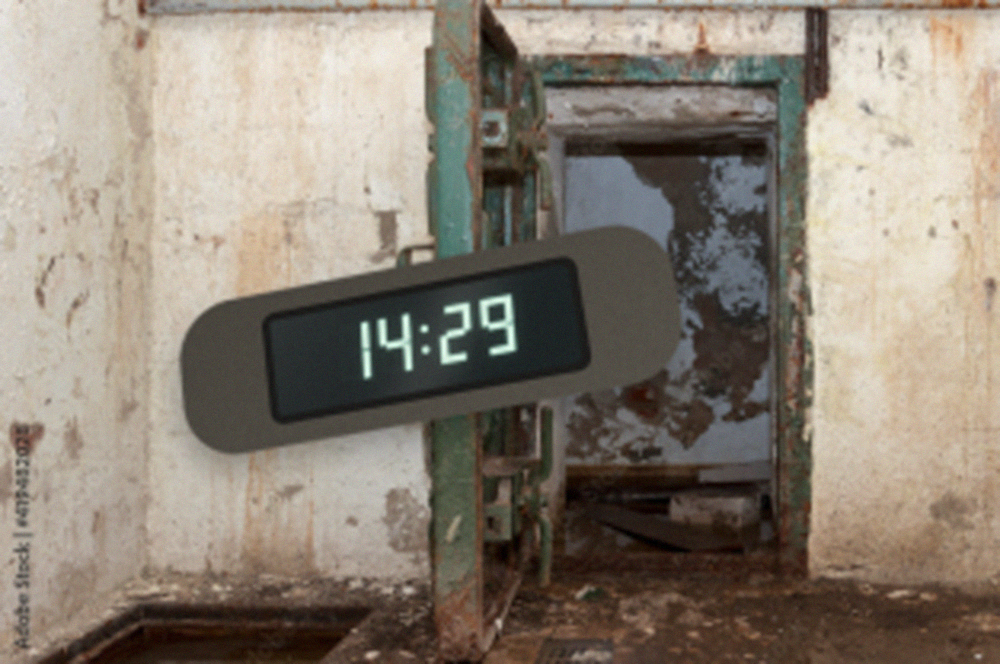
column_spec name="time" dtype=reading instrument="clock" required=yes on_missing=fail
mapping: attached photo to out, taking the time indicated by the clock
14:29
